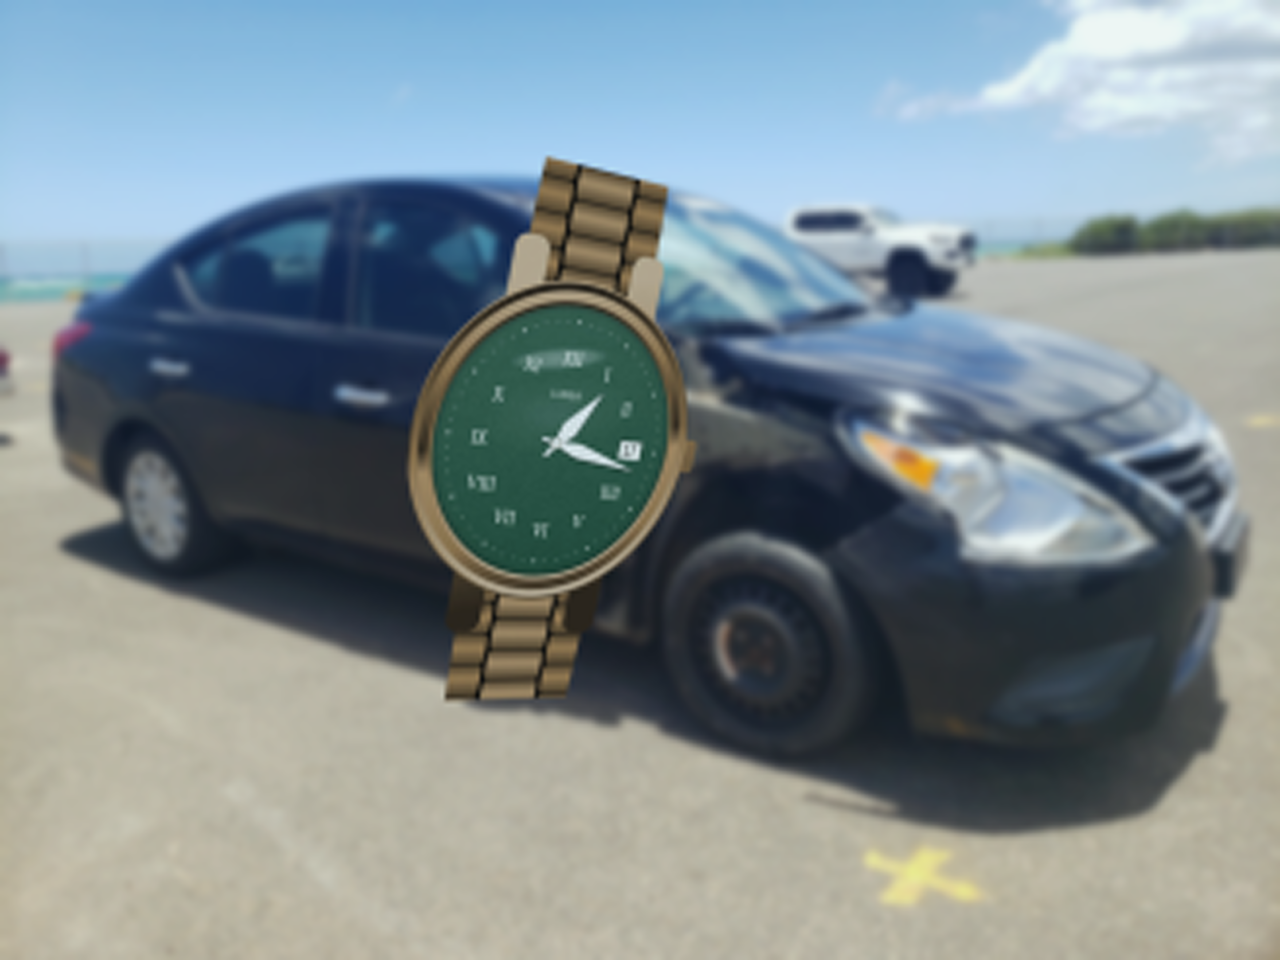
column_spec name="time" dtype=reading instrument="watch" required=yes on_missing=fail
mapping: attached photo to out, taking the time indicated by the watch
1:17
